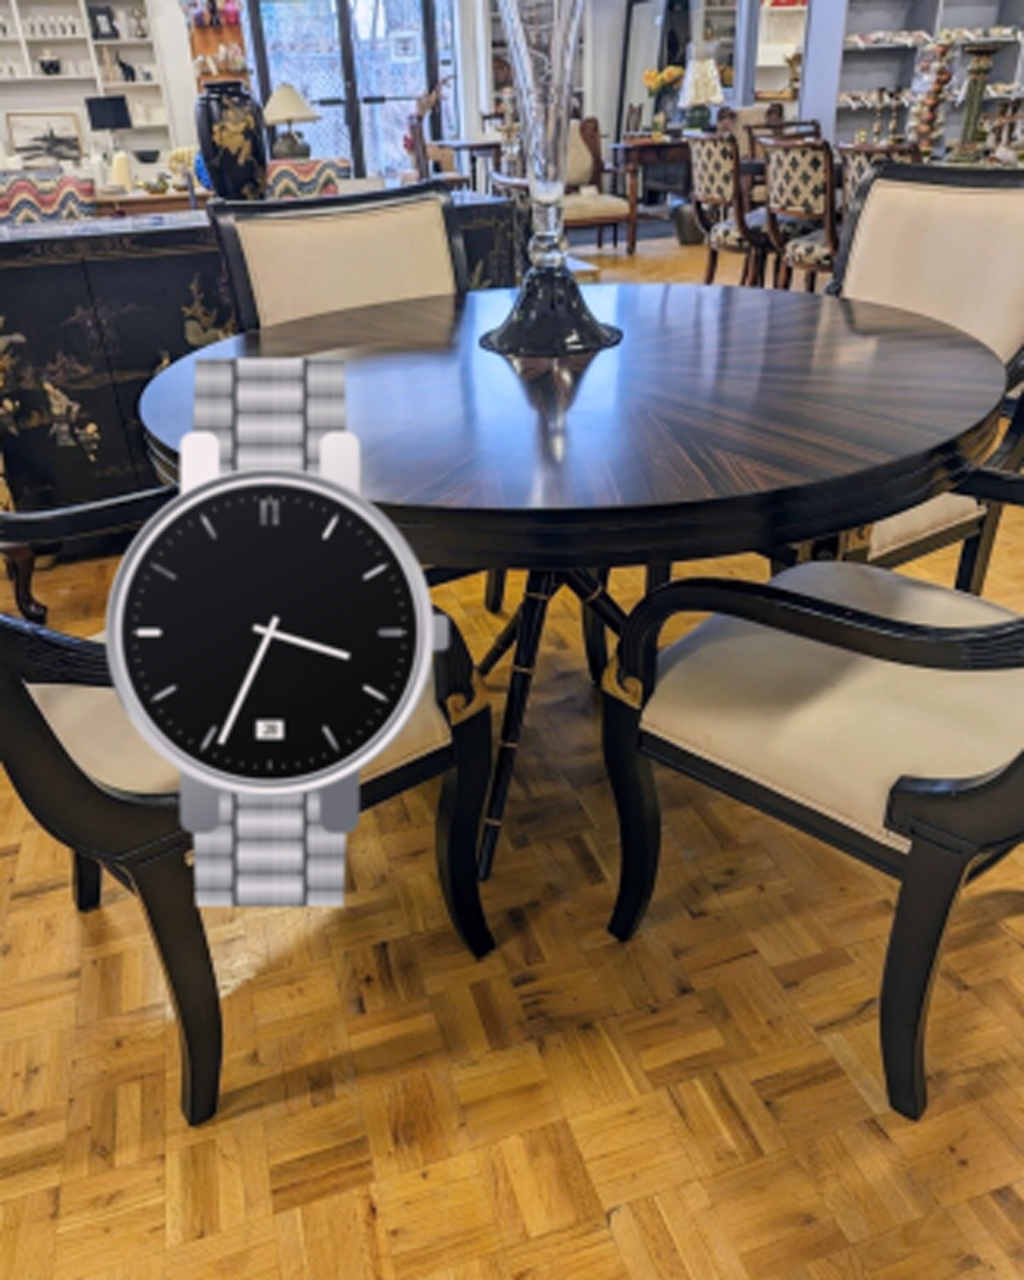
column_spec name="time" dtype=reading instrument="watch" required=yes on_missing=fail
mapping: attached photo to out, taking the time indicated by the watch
3:34
